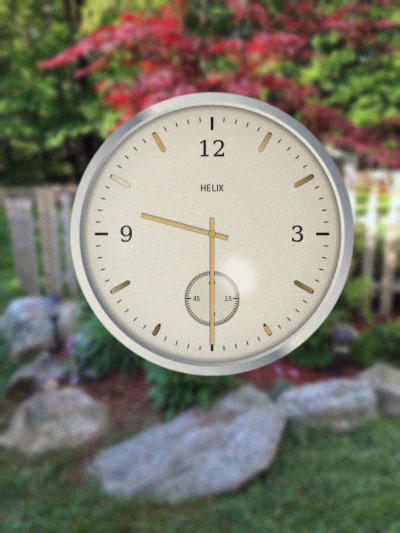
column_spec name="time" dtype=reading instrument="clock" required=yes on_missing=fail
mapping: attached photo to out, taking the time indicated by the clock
9:30
